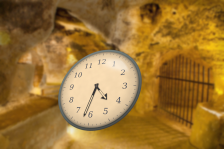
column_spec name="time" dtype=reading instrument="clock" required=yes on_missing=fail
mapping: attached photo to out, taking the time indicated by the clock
4:32
